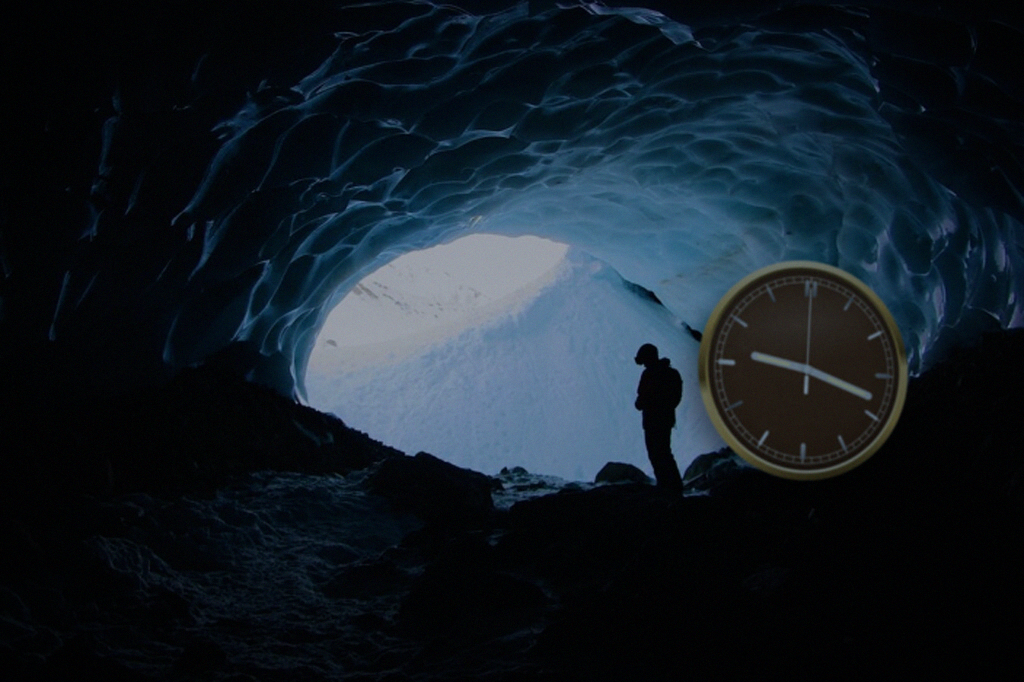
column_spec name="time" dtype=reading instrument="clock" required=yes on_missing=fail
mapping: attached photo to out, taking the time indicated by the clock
9:18:00
